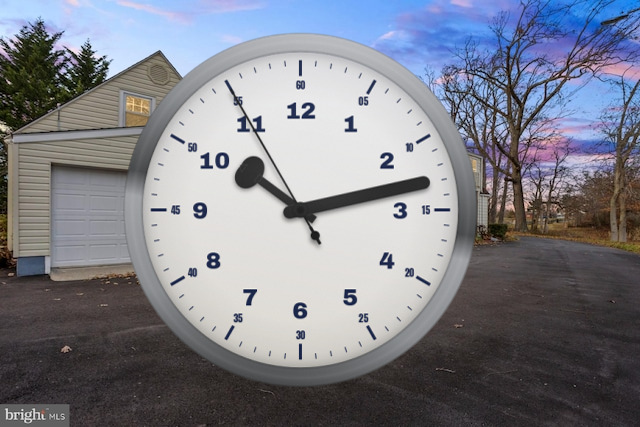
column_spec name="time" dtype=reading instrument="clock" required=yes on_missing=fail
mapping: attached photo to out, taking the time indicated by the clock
10:12:55
